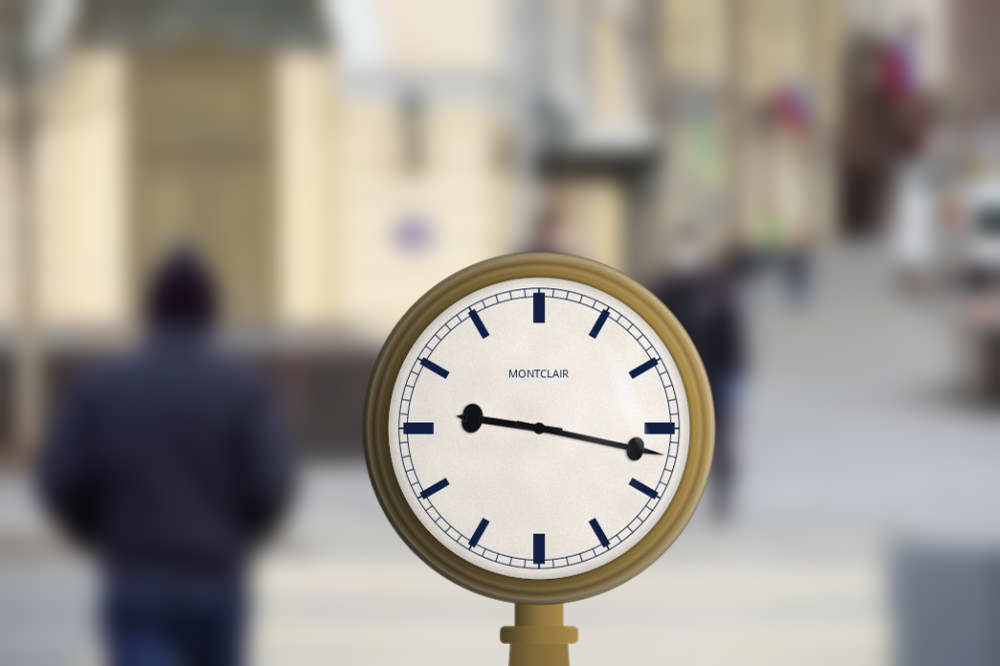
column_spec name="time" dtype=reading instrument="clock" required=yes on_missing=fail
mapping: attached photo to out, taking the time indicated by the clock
9:17
